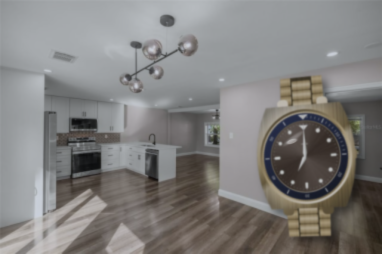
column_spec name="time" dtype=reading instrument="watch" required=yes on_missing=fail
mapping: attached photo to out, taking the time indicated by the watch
7:00
